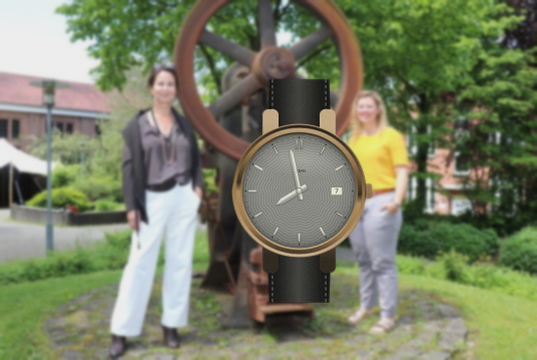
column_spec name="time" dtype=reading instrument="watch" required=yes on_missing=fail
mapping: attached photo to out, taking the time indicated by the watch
7:58
